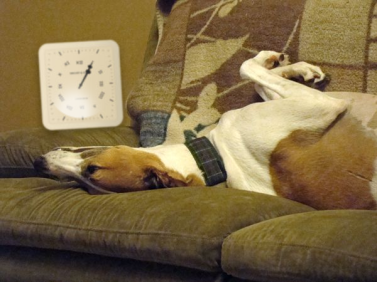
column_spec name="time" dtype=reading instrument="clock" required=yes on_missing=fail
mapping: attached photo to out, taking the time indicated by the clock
1:05
